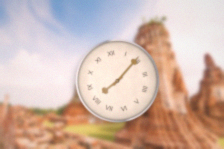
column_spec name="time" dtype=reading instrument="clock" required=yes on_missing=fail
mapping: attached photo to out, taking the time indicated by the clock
8:09
